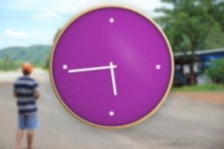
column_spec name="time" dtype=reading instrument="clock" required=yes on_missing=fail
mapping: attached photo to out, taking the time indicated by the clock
5:44
